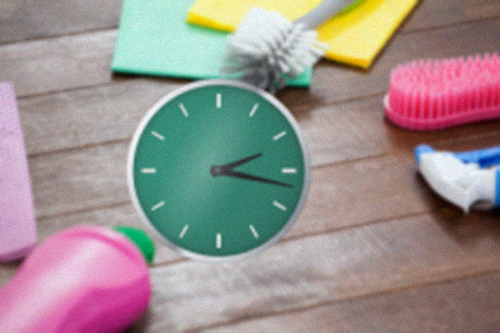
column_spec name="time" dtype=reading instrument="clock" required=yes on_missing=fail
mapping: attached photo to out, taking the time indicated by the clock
2:17
